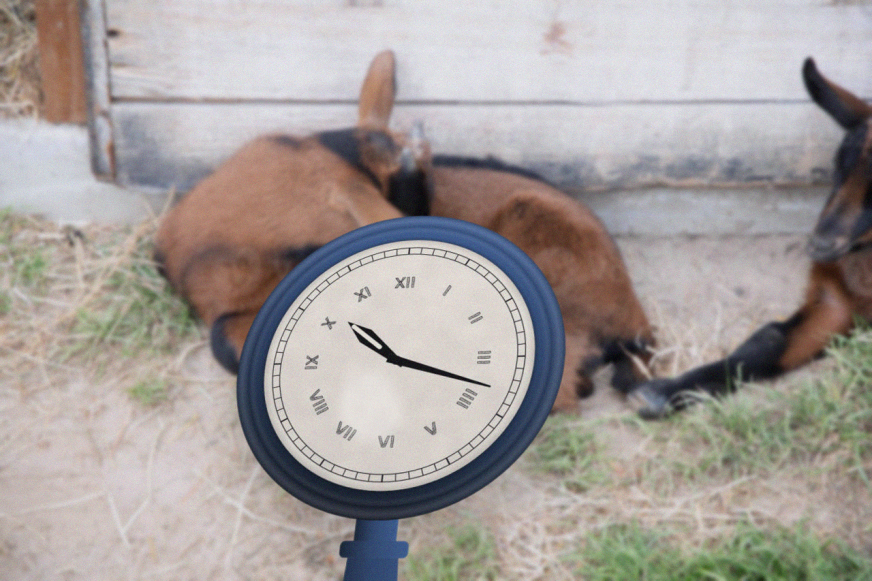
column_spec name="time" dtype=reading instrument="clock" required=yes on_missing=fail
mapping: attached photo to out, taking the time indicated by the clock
10:18
